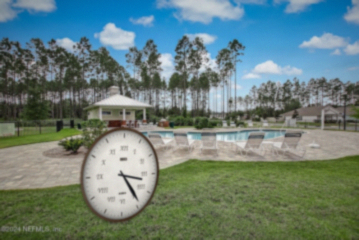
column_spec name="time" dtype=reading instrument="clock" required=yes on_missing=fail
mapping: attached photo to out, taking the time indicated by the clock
3:24
